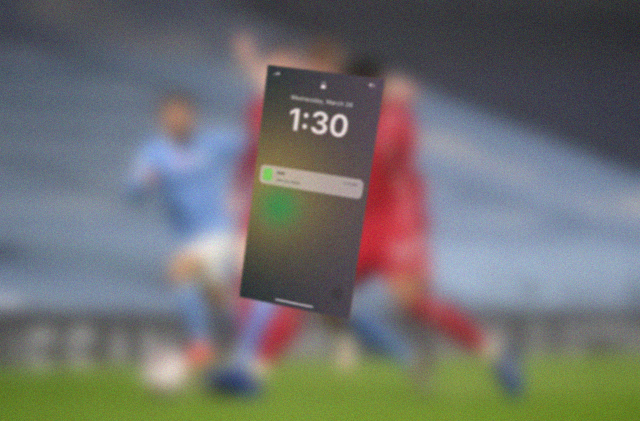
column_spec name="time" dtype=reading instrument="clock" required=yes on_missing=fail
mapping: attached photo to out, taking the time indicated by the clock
1:30
